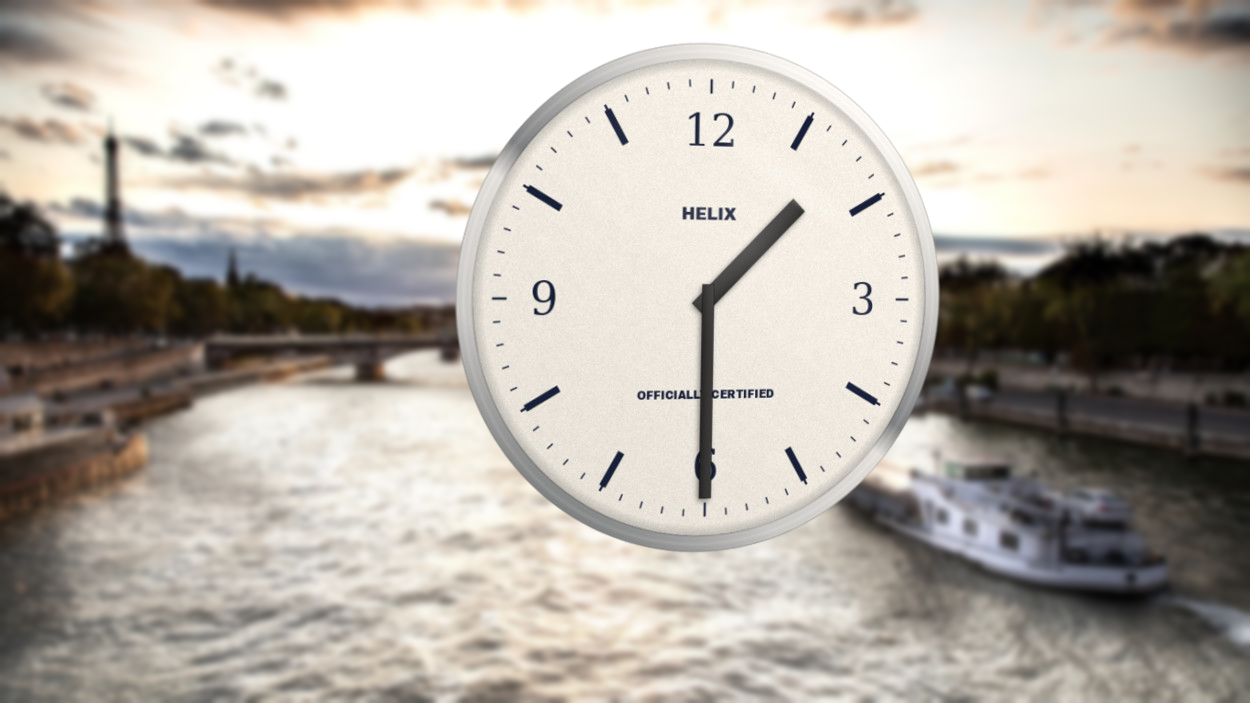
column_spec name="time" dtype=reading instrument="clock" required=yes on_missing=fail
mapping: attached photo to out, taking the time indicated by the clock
1:30
